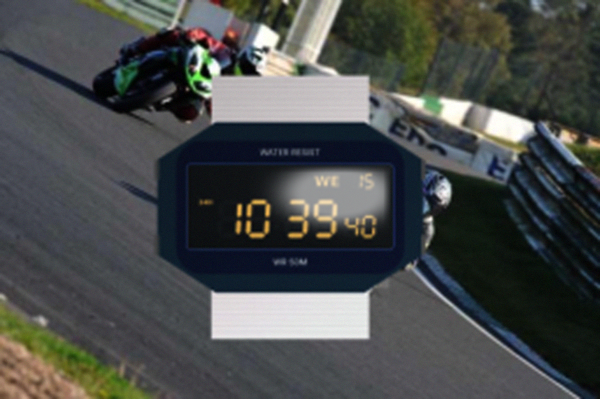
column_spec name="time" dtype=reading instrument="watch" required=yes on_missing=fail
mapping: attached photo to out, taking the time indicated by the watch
10:39:40
